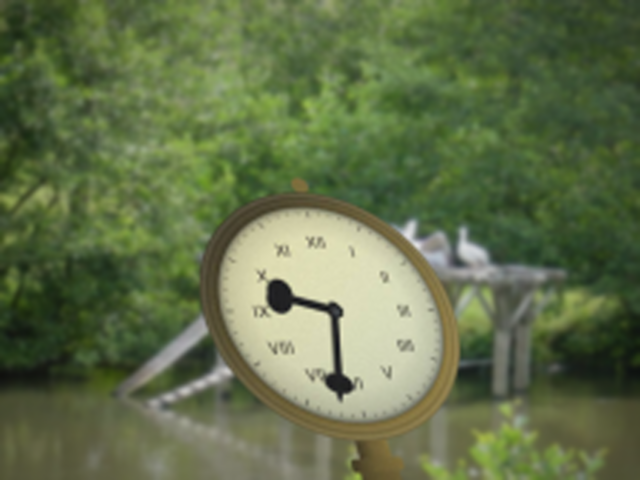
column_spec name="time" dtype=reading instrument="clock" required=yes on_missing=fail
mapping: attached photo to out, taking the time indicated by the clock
9:32
